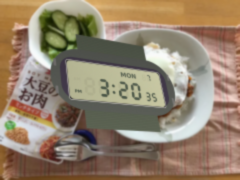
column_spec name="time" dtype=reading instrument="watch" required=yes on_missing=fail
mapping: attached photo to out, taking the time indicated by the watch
3:20
